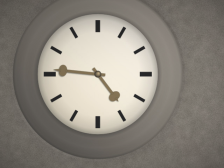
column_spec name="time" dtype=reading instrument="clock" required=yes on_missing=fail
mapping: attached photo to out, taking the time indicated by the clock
4:46
